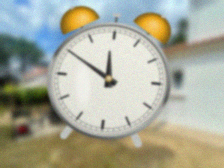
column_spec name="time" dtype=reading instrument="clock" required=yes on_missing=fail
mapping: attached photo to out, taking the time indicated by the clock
11:50
